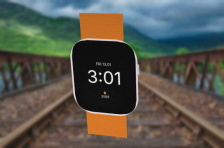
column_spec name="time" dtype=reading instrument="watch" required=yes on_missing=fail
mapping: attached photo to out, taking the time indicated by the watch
3:01
